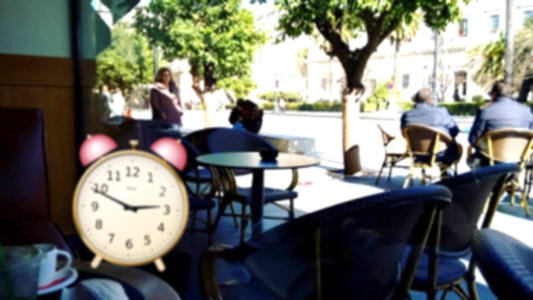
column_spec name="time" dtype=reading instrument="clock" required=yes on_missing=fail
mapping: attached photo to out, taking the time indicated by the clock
2:49
